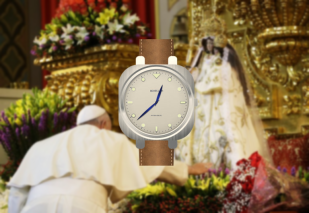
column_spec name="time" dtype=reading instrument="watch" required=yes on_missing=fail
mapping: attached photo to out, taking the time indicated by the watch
12:38
